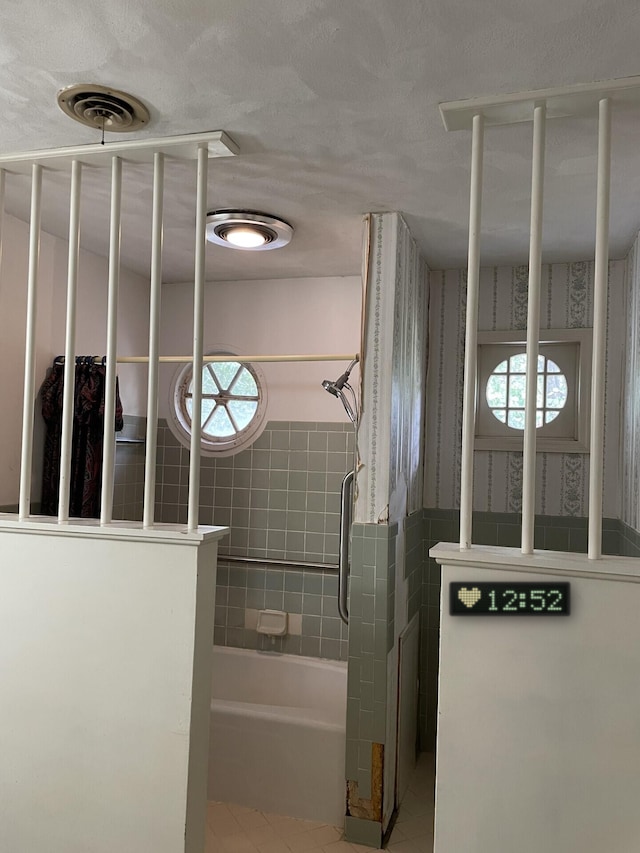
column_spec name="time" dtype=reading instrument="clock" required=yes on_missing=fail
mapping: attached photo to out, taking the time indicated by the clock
12:52
